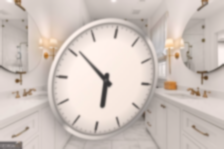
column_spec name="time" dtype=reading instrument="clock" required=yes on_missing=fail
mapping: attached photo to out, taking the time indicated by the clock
5:51
